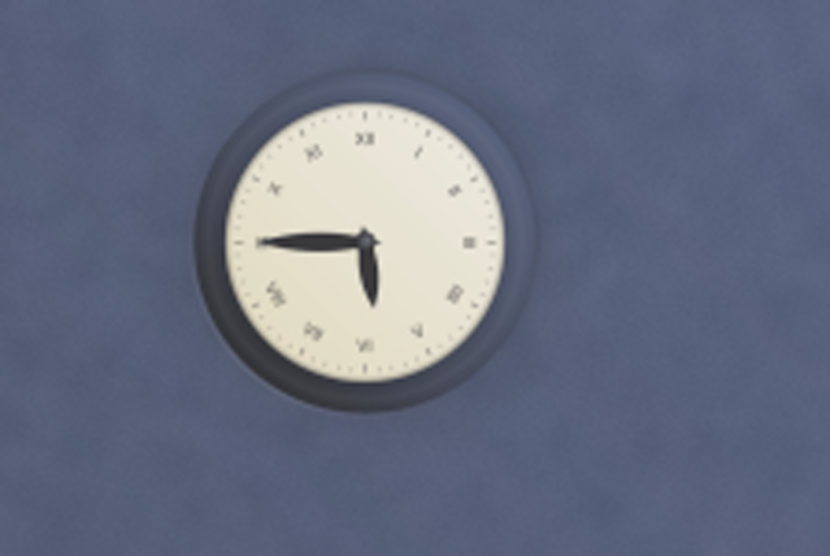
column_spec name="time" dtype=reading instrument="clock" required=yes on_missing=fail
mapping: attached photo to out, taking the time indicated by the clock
5:45
